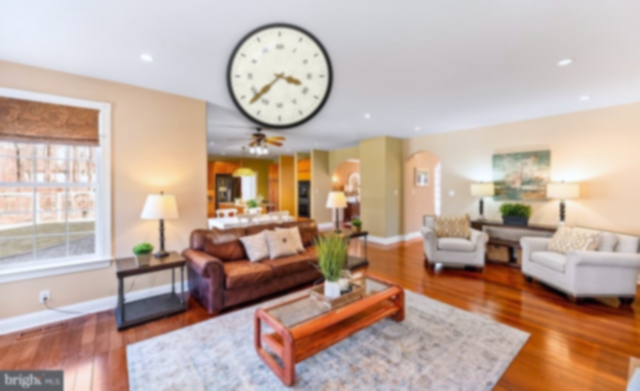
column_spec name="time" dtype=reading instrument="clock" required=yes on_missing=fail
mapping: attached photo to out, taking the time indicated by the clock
3:38
